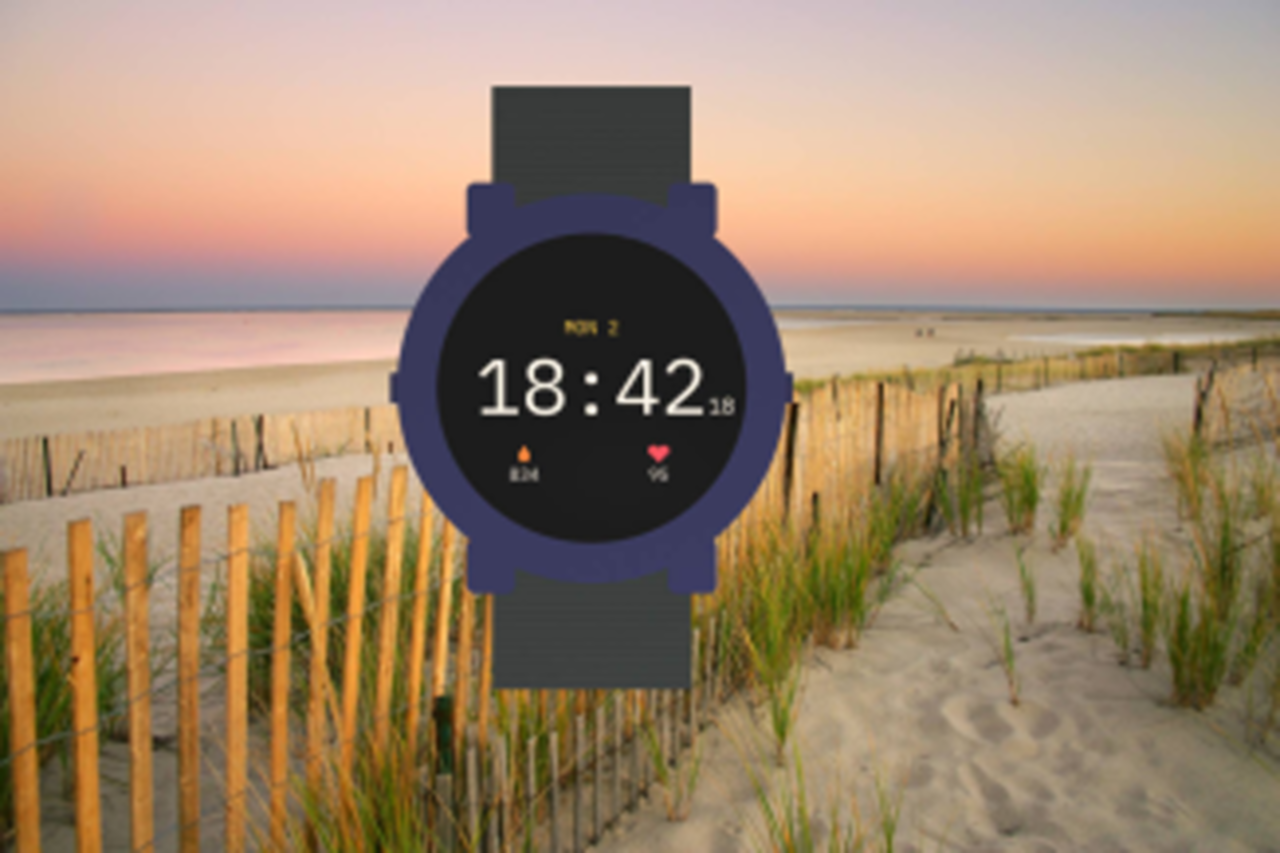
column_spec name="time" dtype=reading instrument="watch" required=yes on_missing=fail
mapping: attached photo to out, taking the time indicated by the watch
18:42
